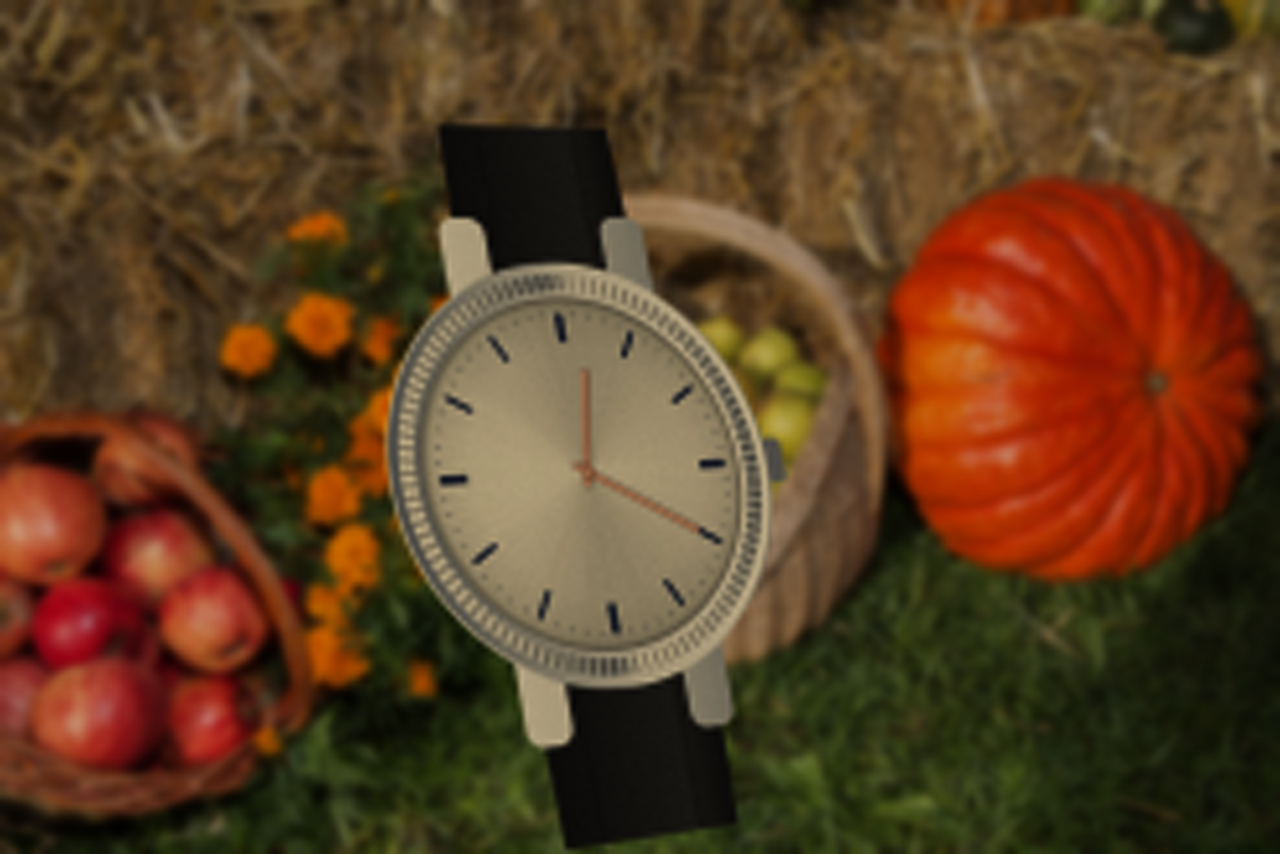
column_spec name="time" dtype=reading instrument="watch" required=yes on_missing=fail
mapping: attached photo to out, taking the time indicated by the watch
12:20
